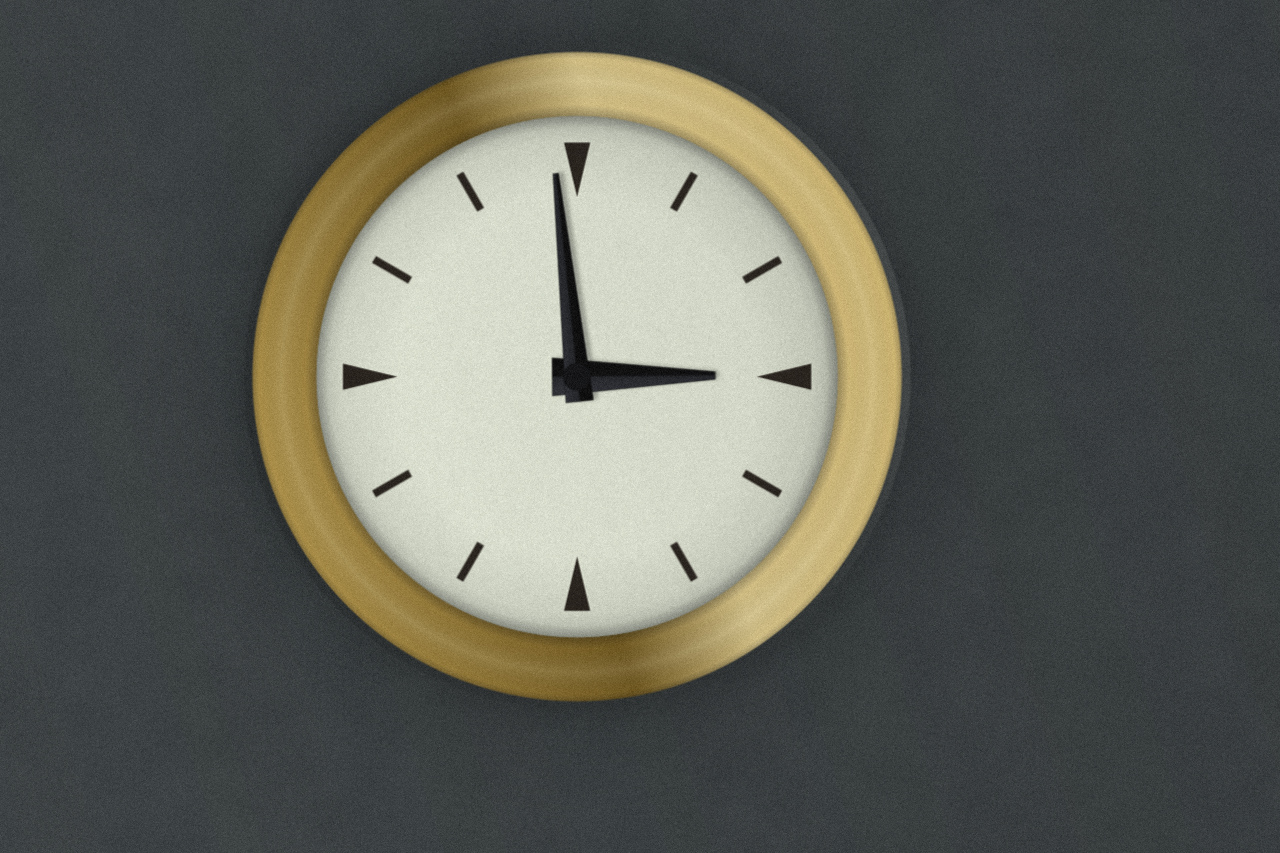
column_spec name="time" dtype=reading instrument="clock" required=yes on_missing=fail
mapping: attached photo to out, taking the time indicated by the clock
2:59
